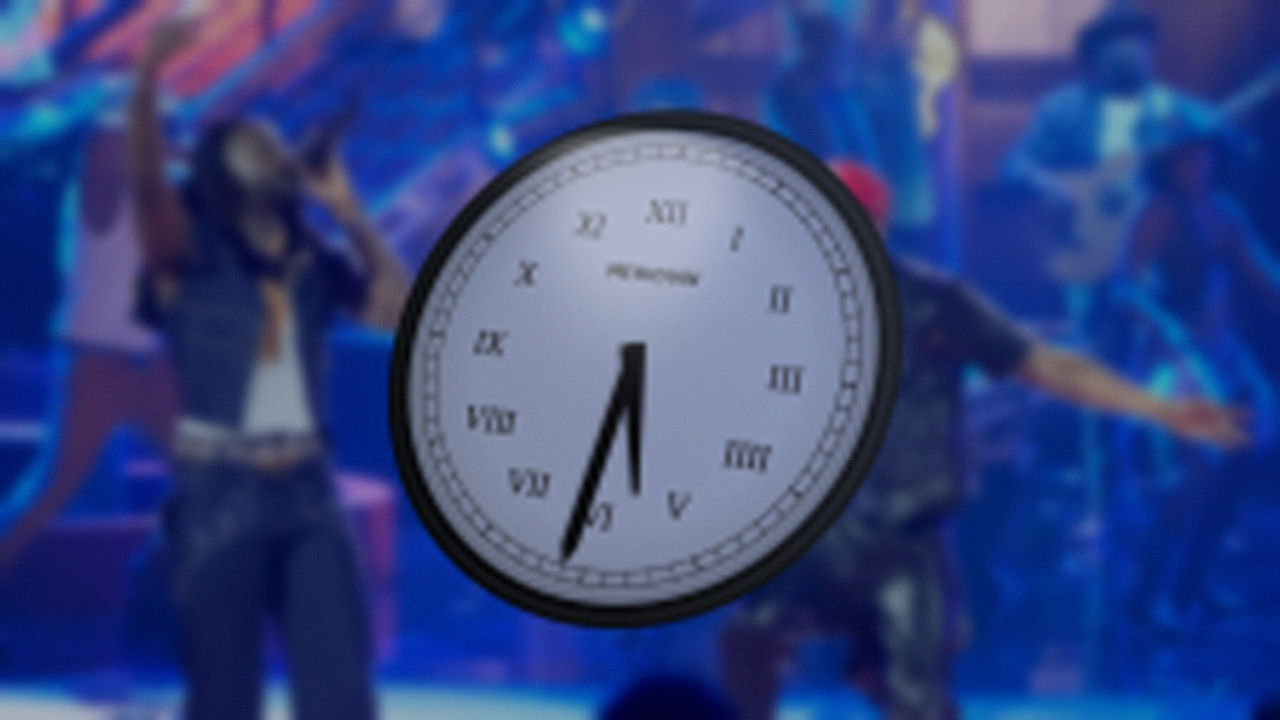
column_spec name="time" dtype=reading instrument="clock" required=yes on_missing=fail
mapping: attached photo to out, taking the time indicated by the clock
5:31
